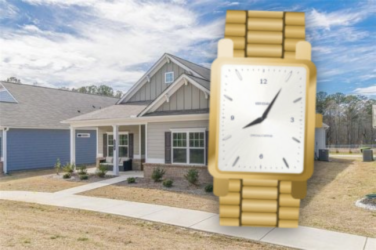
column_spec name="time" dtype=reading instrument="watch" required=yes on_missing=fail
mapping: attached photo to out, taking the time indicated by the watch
8:05
